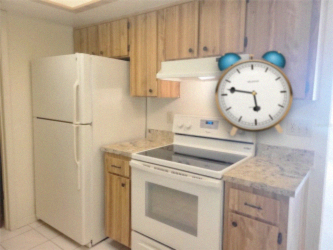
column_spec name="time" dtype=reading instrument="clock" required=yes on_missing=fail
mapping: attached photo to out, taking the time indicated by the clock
5:47
